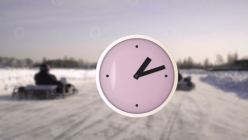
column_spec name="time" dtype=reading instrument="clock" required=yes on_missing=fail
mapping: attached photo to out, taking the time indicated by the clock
1:12
